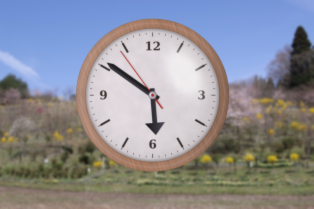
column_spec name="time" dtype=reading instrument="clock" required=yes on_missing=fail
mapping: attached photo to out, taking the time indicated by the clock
5:50:54
